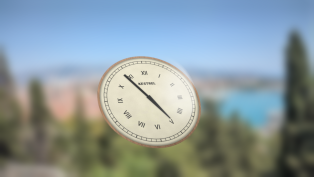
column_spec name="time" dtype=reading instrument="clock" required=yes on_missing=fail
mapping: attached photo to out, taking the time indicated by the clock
4:54
